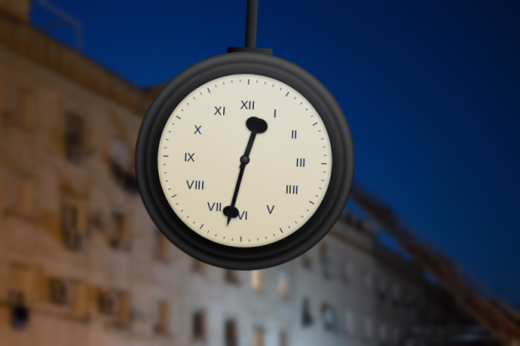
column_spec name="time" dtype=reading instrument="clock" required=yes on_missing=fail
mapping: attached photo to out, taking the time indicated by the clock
12:32
